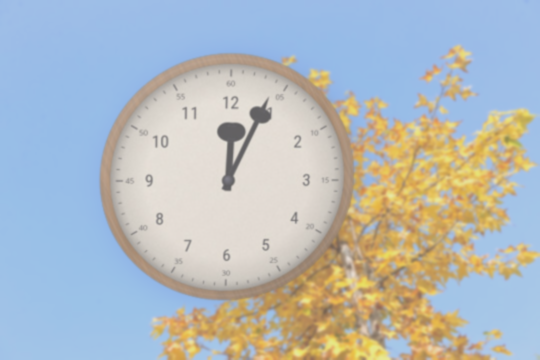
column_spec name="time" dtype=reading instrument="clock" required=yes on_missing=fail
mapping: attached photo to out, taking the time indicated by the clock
12:04
